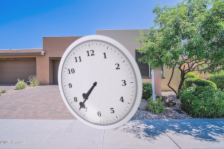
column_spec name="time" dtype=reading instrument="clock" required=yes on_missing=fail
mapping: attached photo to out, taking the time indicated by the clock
7:37
